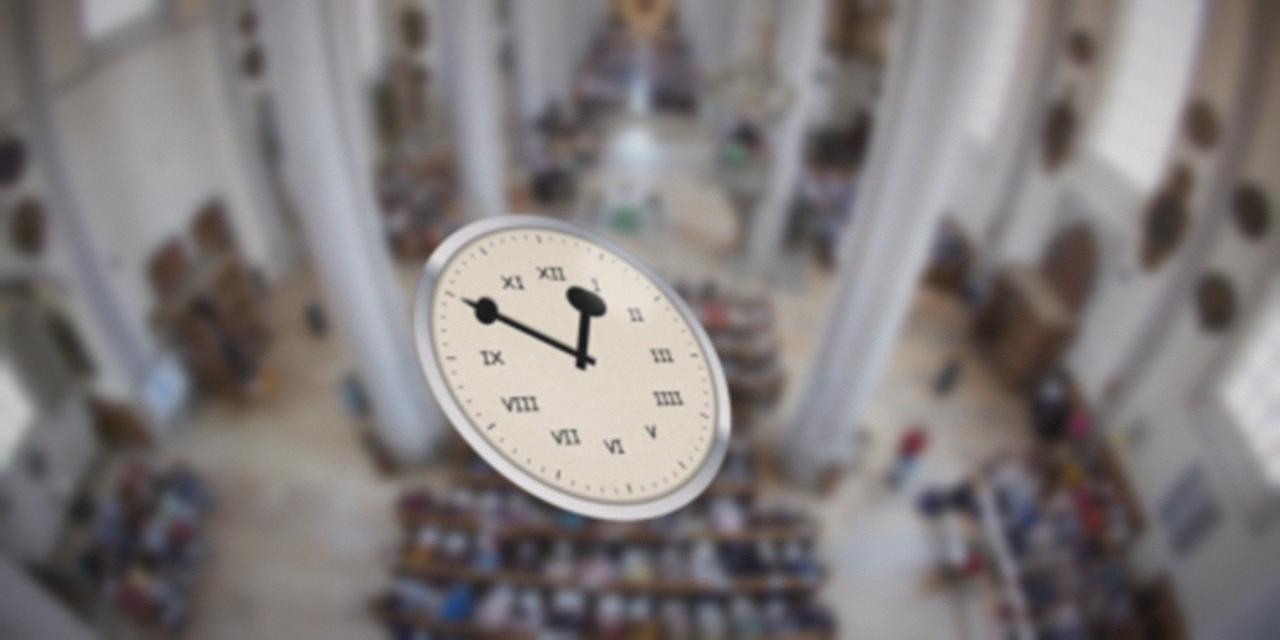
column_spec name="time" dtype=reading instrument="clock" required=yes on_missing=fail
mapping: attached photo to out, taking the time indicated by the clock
12:50
